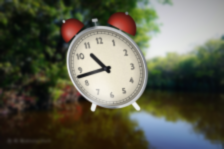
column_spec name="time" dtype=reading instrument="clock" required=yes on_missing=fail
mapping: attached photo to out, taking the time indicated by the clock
10:43
